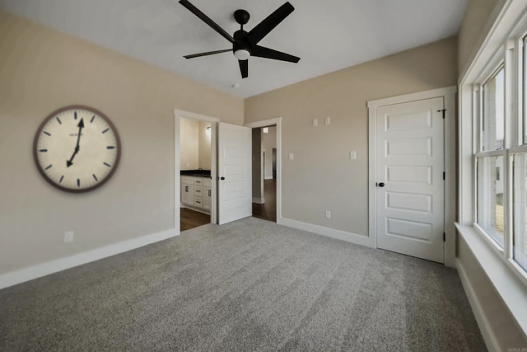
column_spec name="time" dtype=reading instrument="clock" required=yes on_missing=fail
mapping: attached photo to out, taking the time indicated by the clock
7:02
